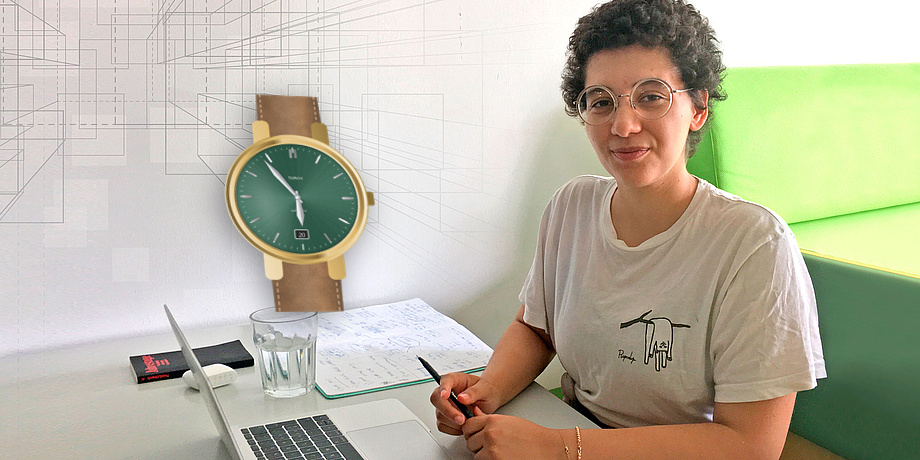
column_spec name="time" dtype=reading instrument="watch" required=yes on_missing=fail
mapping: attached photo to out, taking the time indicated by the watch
5:54
